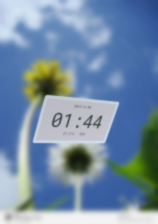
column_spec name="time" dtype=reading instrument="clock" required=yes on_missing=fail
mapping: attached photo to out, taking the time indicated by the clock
1:44
